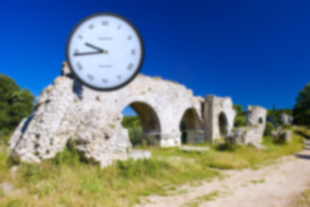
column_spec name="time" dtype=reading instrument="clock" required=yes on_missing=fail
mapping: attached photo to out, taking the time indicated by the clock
9:44
